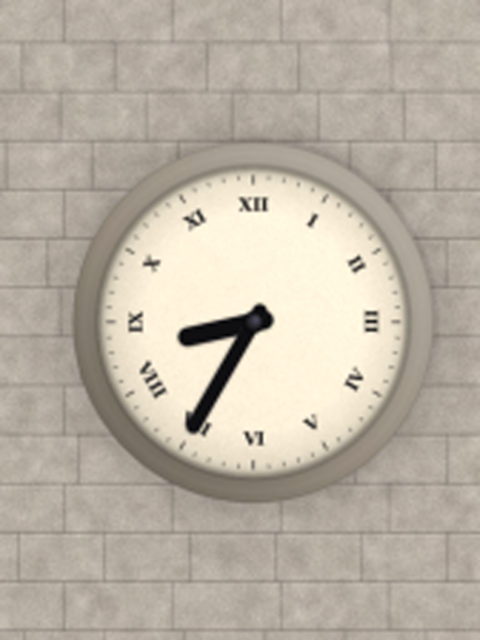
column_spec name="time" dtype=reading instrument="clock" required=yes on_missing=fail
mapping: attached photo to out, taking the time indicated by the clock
8:35
